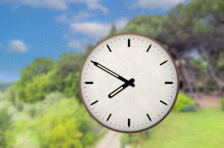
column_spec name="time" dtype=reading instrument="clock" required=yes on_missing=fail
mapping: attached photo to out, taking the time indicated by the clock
7:50
